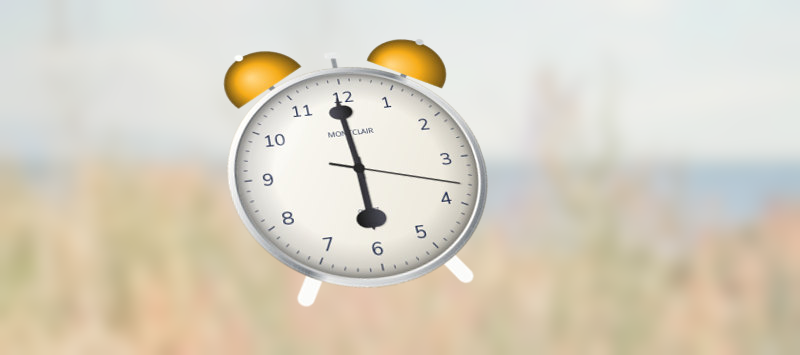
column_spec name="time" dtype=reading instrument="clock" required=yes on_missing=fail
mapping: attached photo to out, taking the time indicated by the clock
5:59:18
